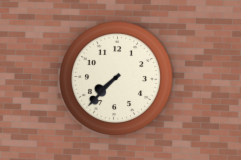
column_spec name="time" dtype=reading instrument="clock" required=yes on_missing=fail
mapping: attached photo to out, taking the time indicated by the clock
7:37
